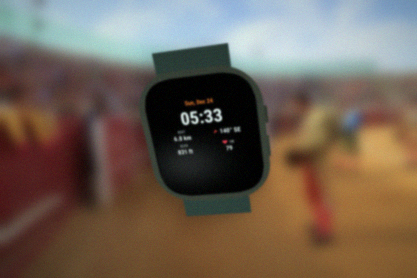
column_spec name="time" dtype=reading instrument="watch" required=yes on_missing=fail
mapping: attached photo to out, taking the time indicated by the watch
5:33
